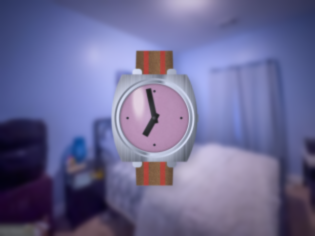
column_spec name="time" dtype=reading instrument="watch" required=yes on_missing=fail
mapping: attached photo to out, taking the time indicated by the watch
6:58
